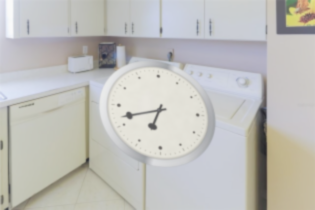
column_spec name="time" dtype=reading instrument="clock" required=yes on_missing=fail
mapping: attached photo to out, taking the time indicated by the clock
6:42
